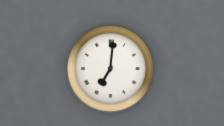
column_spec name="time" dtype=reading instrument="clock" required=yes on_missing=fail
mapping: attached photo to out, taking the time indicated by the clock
7:01
